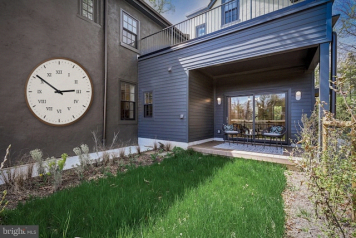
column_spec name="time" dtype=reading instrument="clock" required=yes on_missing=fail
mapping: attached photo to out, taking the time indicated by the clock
2:51
